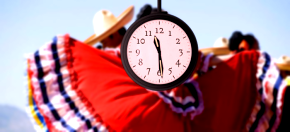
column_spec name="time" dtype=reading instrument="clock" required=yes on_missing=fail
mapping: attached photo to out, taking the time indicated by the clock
11:29
